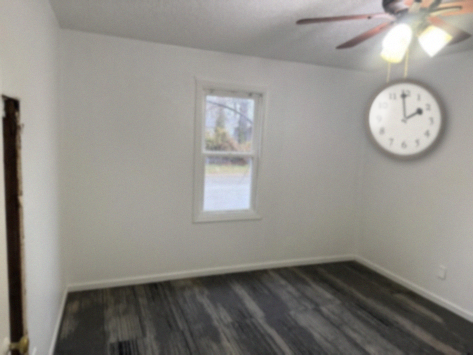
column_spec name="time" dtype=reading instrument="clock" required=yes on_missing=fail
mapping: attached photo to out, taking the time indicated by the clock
1:59
